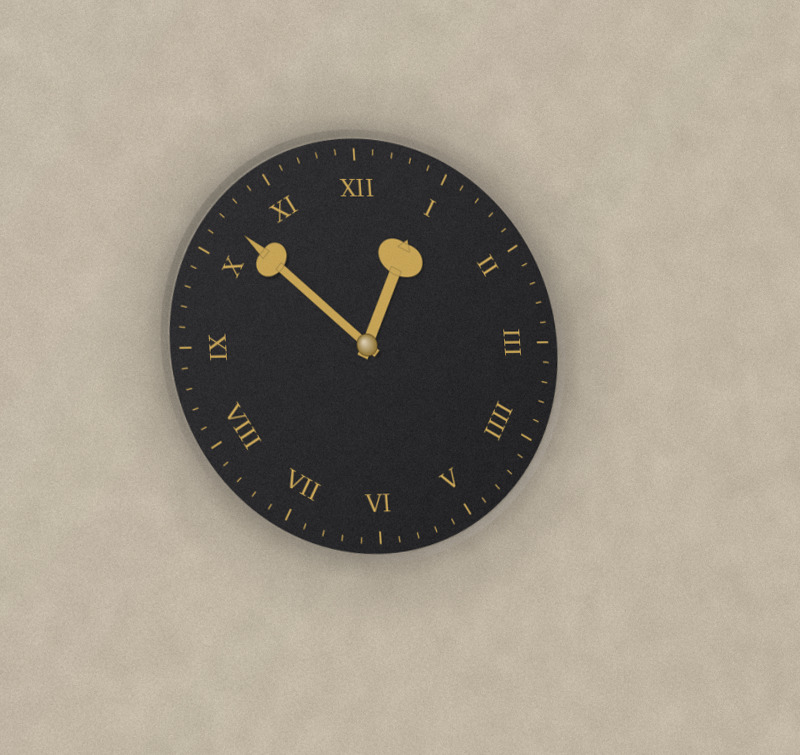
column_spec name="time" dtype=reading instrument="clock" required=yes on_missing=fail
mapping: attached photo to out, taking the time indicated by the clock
12:52
